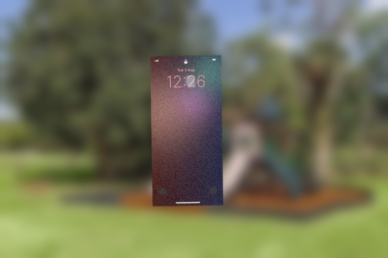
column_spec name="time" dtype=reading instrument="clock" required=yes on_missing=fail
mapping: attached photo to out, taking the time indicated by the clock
12:26
